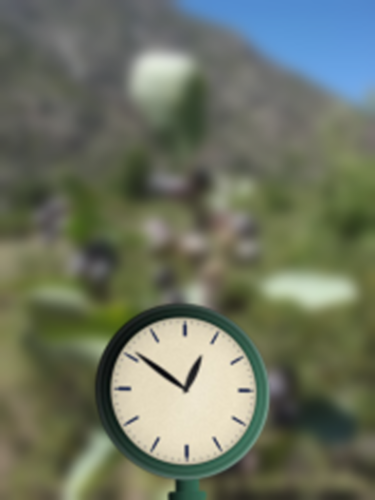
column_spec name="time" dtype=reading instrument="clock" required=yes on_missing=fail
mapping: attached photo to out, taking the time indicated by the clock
12:51
